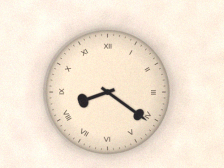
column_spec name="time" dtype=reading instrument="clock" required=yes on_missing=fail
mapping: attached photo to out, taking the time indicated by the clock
8:21
